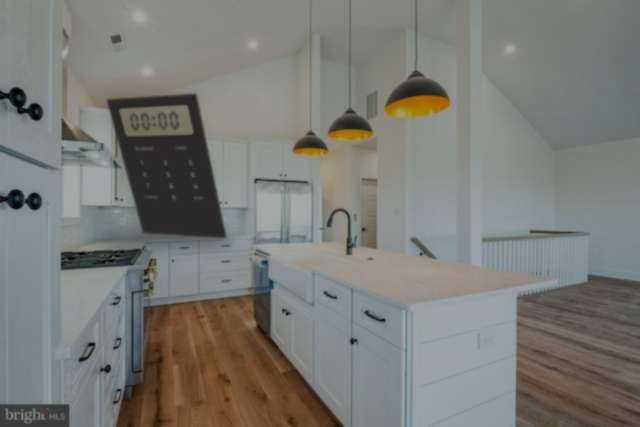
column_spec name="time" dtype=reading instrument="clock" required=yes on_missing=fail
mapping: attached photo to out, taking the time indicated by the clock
0:00
